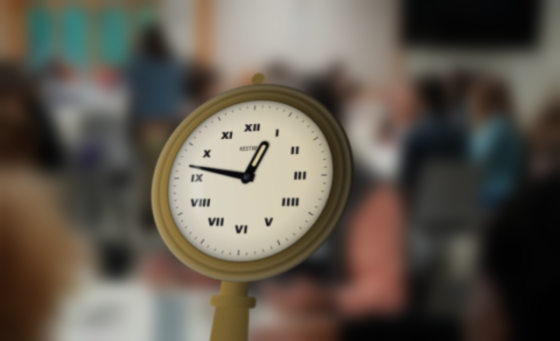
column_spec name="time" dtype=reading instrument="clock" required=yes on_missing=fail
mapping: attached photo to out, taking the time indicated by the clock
12:47
